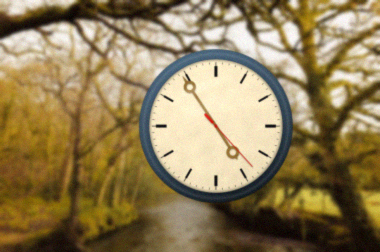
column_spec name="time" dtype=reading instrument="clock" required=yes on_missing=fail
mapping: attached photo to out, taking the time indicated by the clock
4:54:23
